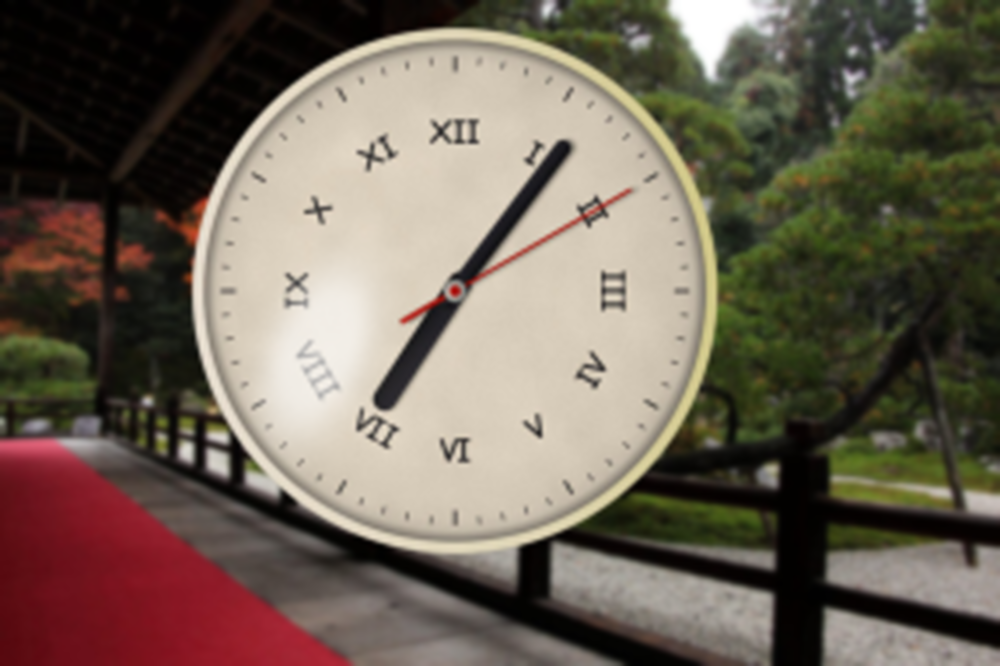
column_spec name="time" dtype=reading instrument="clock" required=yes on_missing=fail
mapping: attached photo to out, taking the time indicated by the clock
7:06:10
